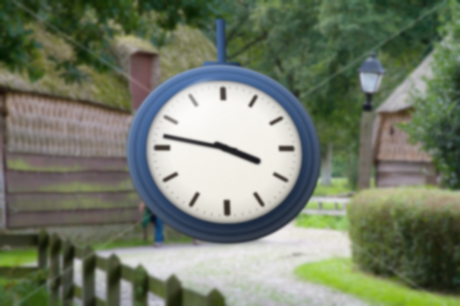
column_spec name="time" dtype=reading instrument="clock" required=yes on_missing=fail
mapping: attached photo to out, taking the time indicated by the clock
3:47
